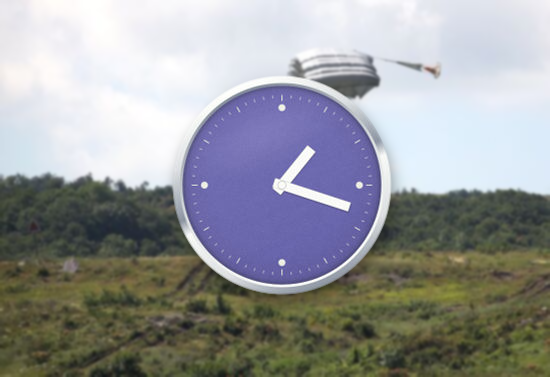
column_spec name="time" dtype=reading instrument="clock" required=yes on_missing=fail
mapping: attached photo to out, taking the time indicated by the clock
1:18
